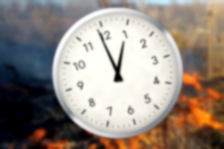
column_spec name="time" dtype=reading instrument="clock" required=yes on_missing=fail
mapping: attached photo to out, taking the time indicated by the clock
12:59
